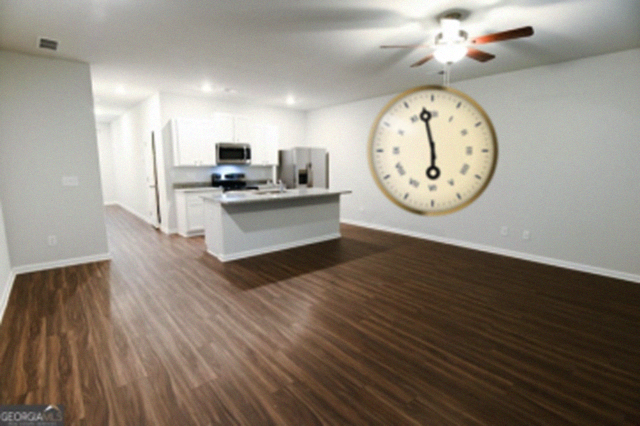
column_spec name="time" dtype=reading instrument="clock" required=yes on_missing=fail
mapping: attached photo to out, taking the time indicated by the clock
5:58
